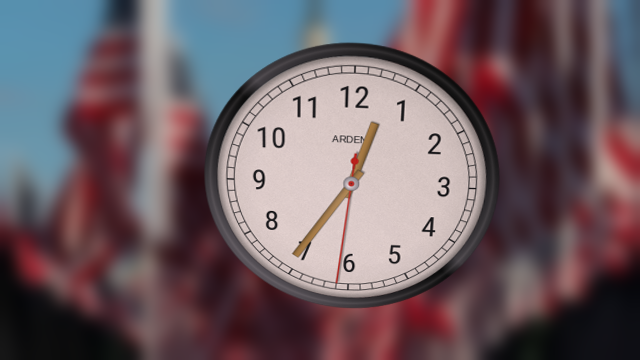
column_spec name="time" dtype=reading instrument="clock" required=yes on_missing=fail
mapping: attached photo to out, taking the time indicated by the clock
12:35:31
